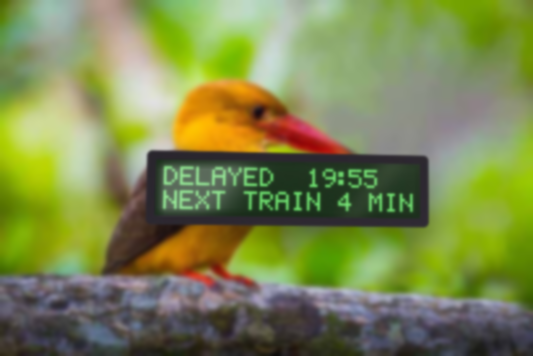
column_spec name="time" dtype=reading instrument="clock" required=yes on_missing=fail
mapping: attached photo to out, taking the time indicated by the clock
19:55
